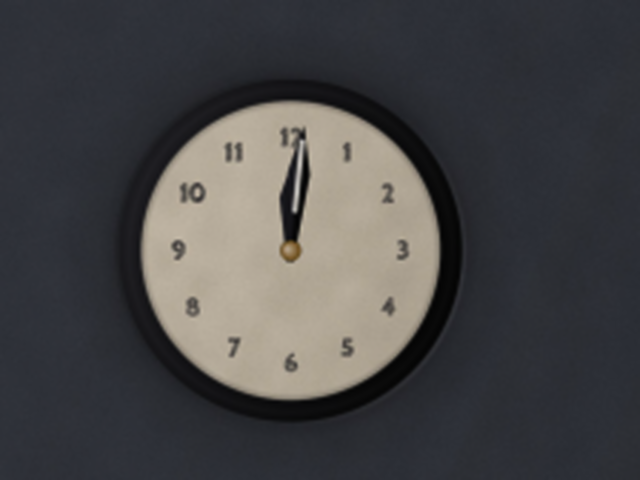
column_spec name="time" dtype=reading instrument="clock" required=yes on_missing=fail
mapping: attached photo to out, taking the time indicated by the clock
12:01
